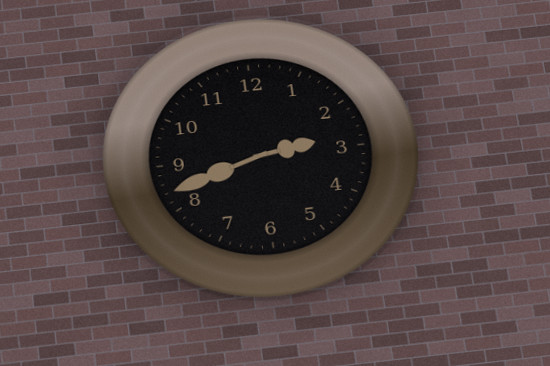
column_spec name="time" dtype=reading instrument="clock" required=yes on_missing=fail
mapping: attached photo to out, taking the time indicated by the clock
2:42
